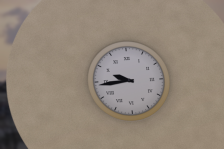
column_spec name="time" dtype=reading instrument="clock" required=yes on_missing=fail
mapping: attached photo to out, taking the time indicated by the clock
9:44
